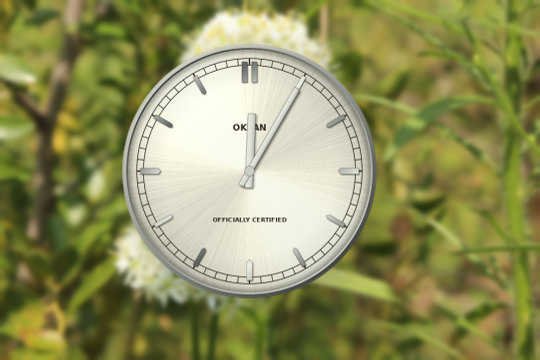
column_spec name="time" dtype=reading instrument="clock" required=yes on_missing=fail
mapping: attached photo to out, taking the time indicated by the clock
12:05
